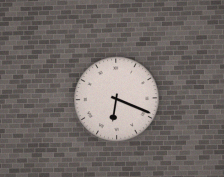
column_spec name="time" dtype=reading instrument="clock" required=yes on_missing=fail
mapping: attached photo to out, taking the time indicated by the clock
6:19
